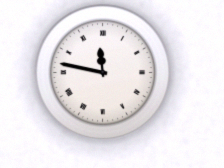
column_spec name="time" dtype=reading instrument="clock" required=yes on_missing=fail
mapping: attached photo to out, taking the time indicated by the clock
11:47
